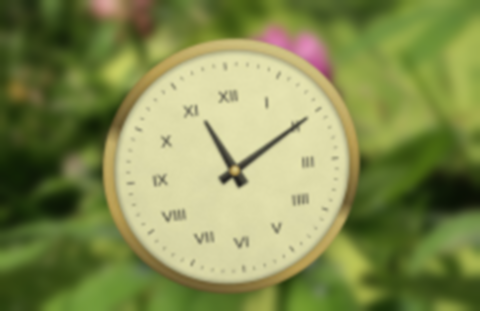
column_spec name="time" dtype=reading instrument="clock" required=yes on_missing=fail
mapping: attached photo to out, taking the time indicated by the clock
11:10
